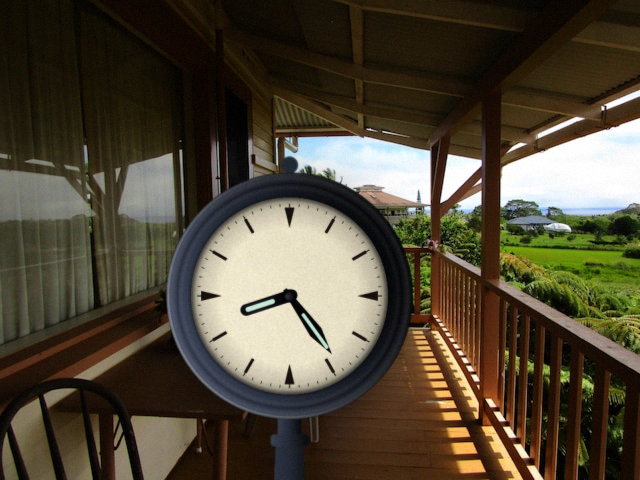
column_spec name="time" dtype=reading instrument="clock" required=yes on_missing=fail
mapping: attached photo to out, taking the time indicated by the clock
8:24
